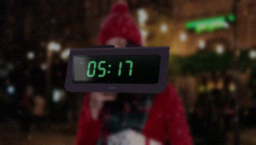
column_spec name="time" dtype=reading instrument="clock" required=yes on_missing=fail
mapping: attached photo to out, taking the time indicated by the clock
5:17
